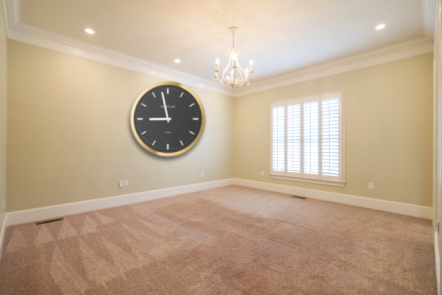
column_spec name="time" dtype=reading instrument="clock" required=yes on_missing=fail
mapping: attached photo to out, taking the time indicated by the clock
8:58
